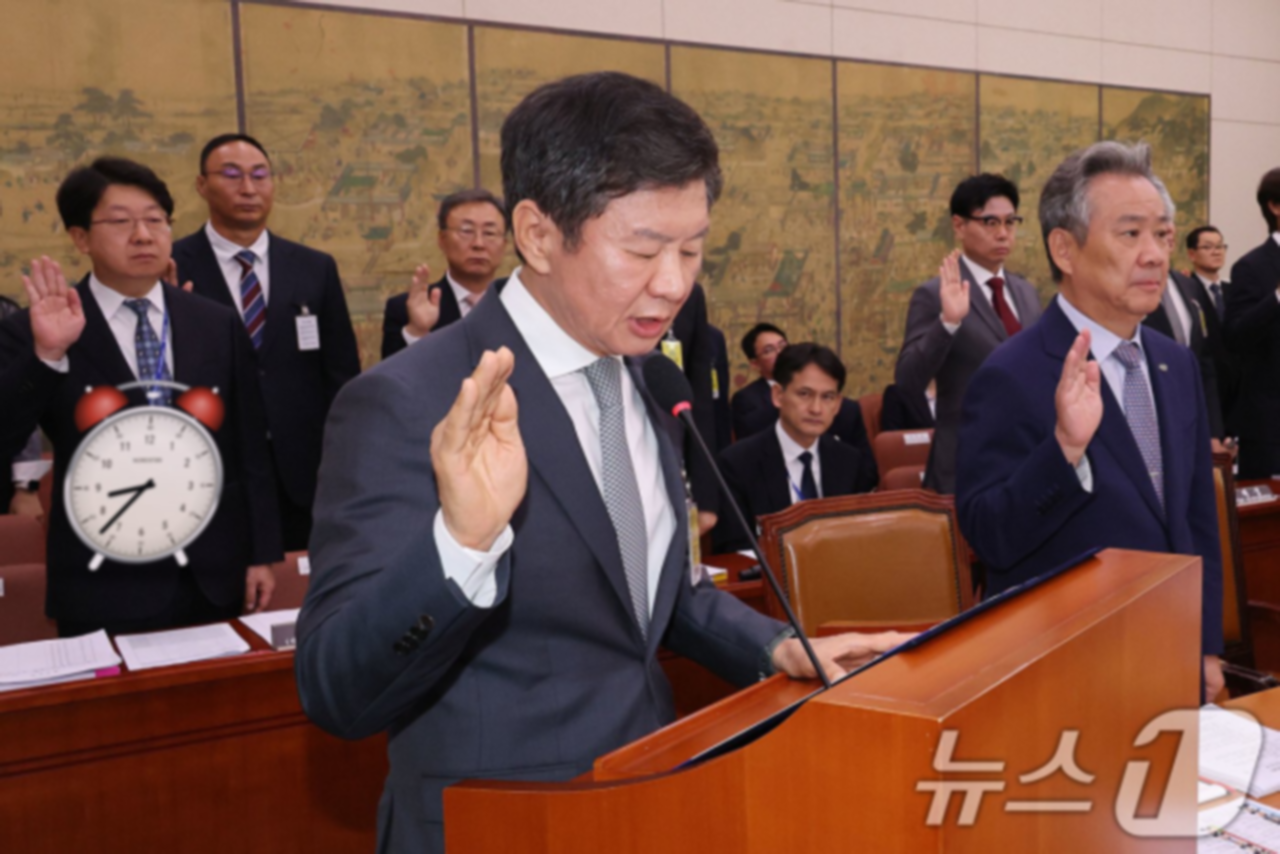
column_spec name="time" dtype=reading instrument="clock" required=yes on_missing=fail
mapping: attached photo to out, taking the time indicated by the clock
8:37
